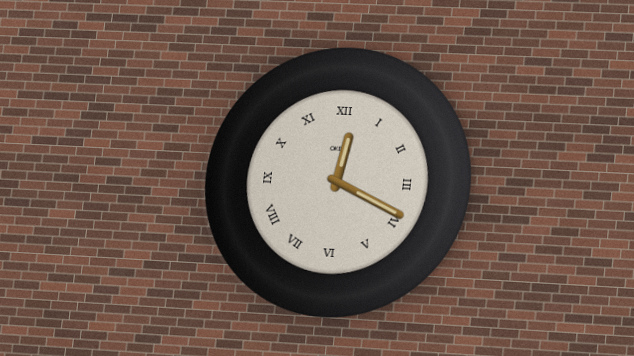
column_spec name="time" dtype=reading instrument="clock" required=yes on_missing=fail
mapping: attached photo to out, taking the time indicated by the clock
12:19
